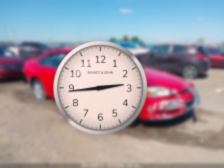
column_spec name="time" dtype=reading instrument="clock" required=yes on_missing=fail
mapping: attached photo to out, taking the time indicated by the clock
2:44
